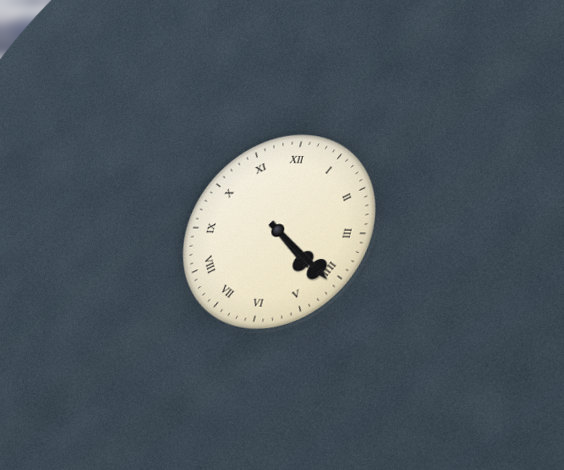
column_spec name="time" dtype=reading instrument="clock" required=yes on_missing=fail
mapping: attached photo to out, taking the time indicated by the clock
4:21
